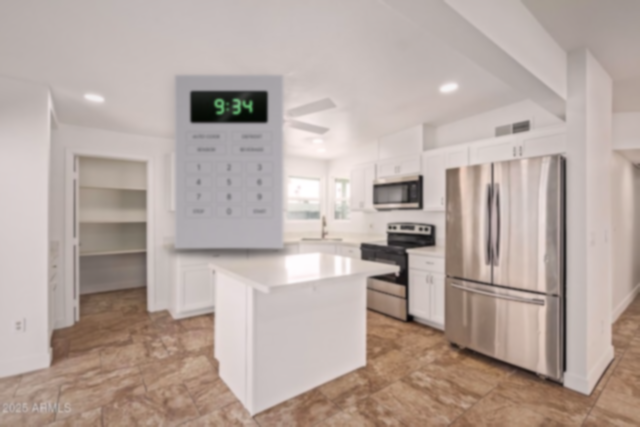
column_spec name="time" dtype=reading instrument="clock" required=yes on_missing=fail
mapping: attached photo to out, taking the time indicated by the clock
9:34
